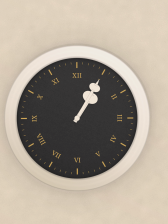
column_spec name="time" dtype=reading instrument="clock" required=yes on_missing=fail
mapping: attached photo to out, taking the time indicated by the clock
1:05
